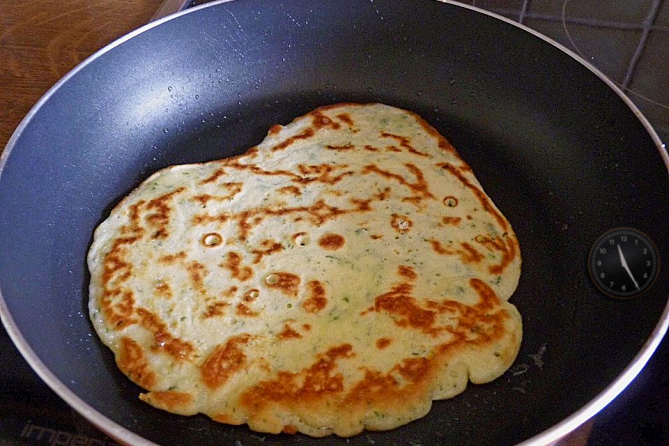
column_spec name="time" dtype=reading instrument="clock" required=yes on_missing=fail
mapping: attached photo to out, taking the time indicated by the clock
11:25
